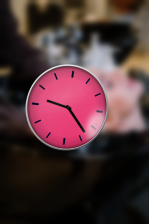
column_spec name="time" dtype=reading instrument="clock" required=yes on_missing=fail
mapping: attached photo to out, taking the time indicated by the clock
9:23
